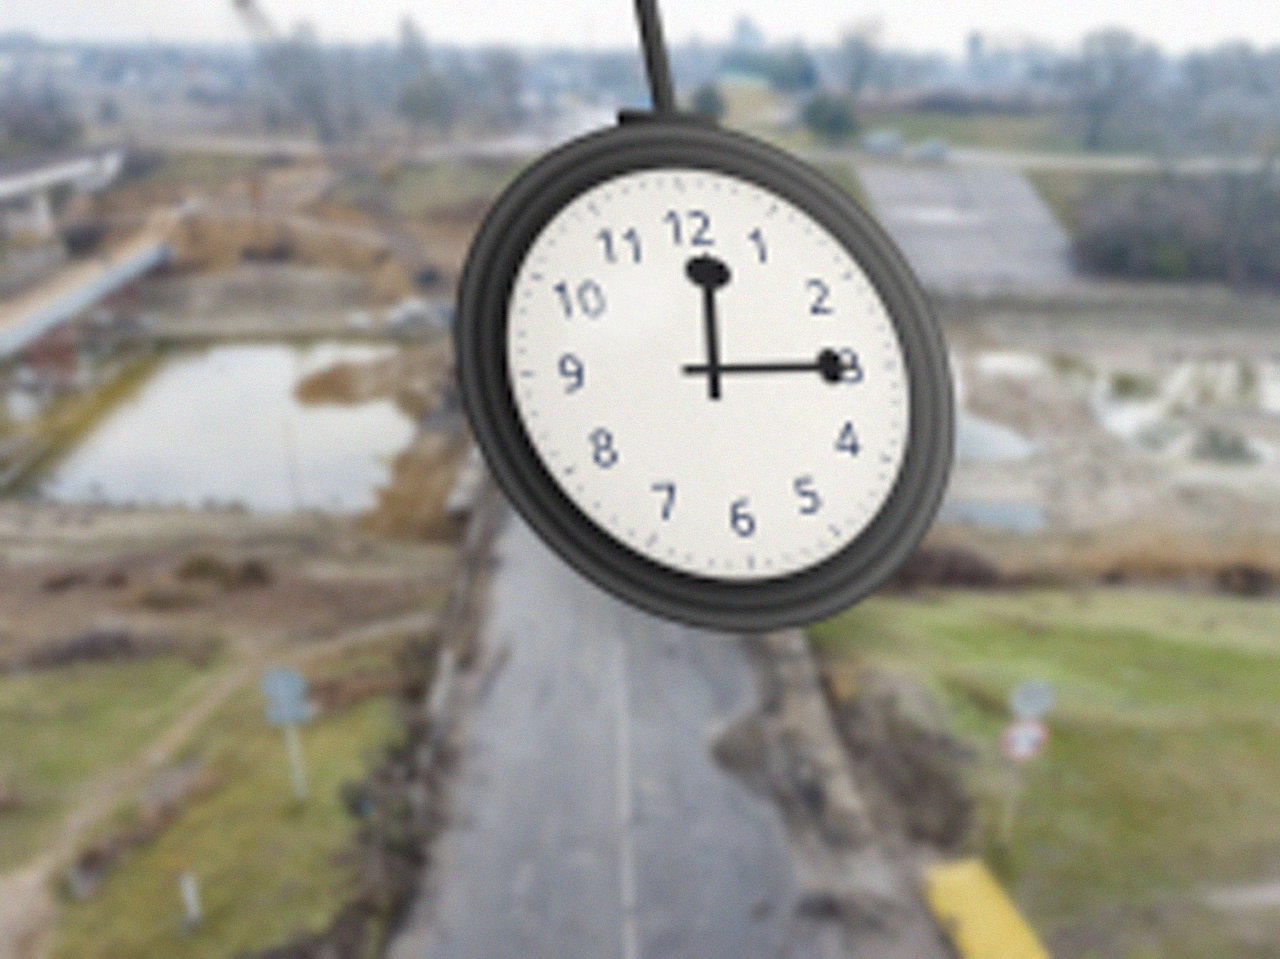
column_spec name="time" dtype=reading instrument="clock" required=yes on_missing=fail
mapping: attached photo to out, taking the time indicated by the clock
12:15
